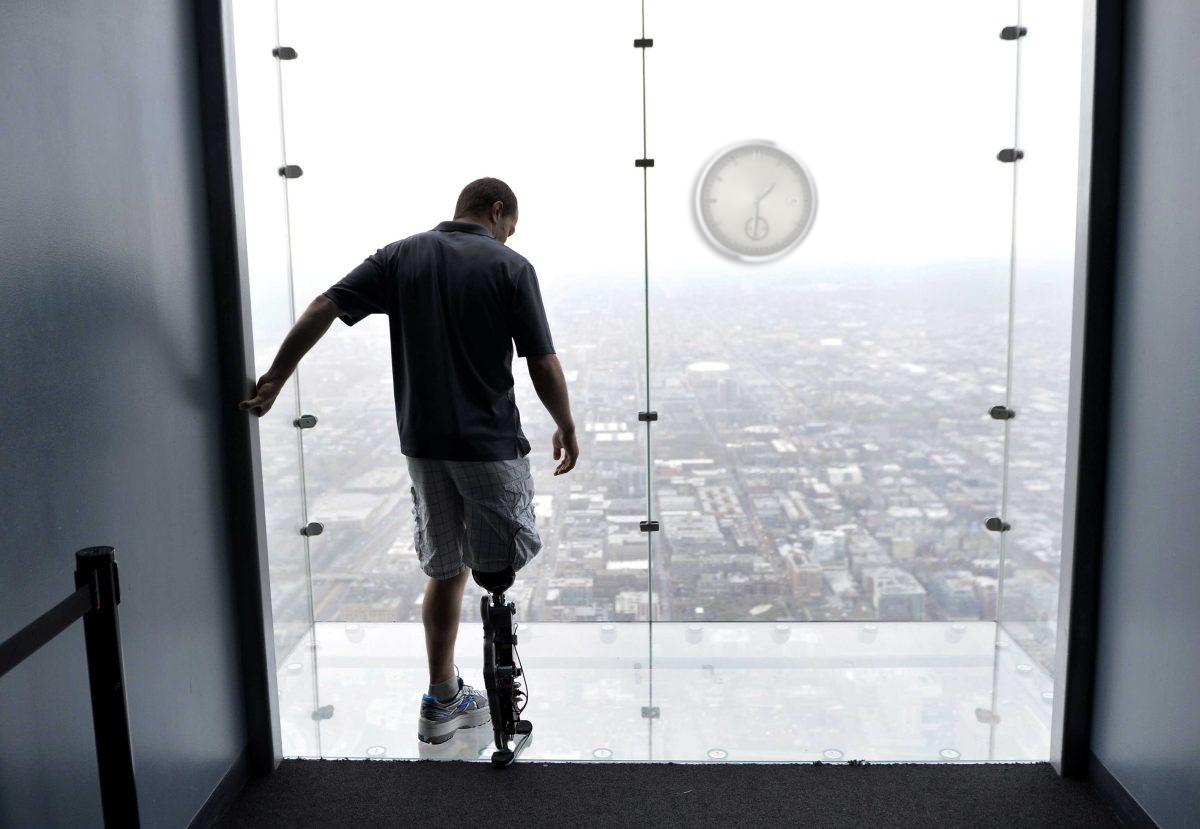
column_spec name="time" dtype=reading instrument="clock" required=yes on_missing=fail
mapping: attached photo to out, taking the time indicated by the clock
1:31
